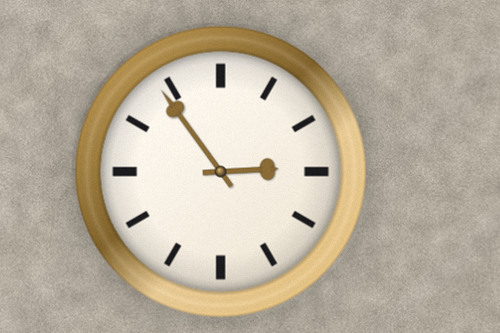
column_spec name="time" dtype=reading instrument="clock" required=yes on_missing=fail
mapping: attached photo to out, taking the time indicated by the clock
2:54
